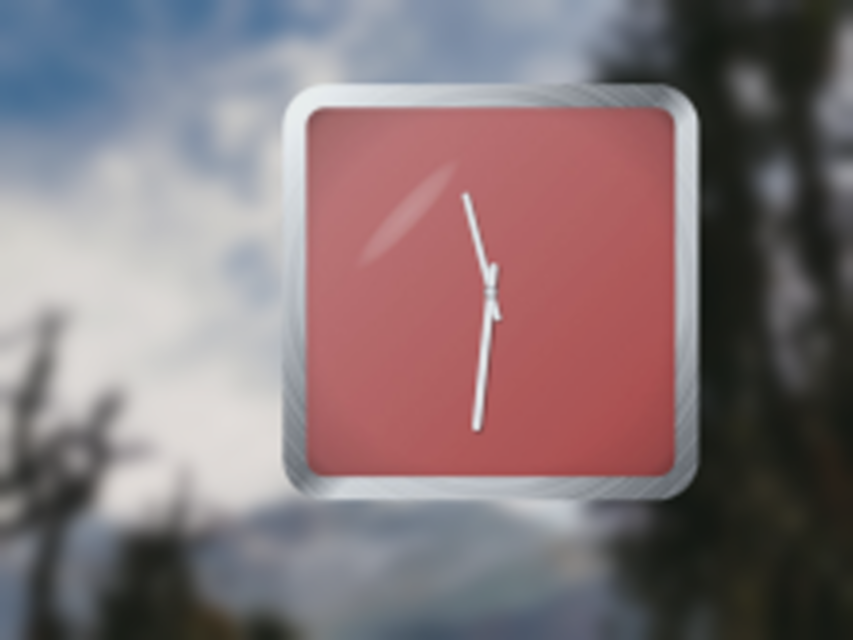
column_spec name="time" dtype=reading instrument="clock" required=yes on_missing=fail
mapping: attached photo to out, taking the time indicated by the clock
11:31
